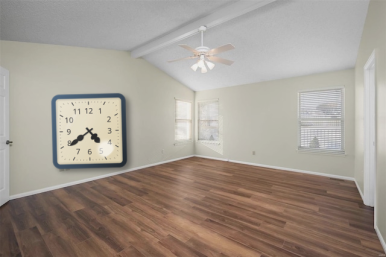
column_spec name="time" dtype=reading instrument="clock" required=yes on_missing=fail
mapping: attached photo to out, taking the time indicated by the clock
4:39
